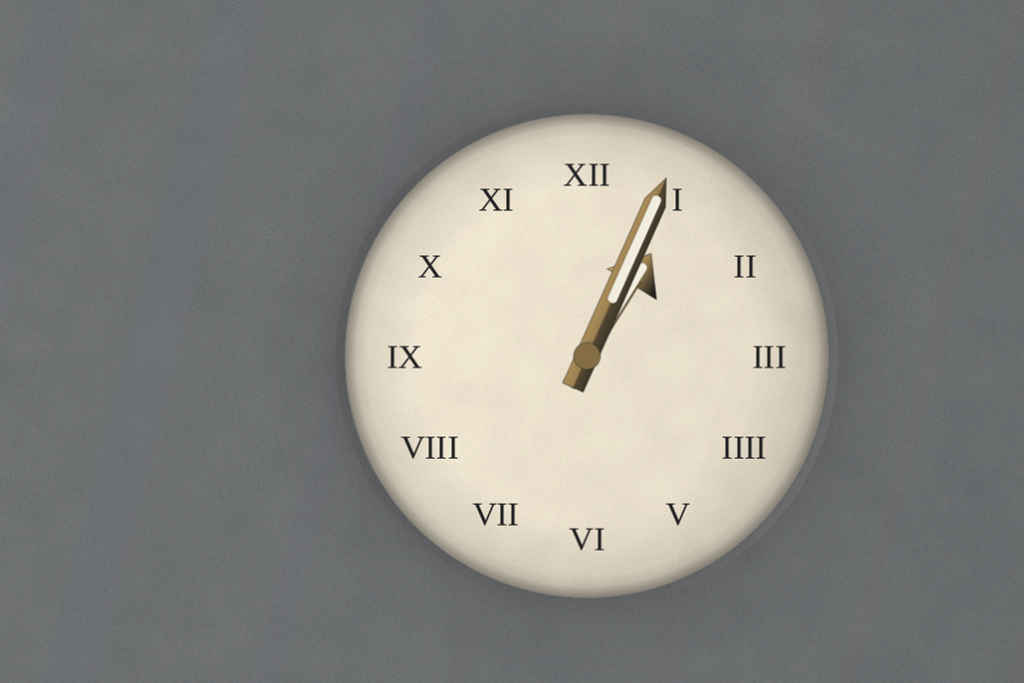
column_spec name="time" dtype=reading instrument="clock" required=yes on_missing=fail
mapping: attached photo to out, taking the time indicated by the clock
1:04
